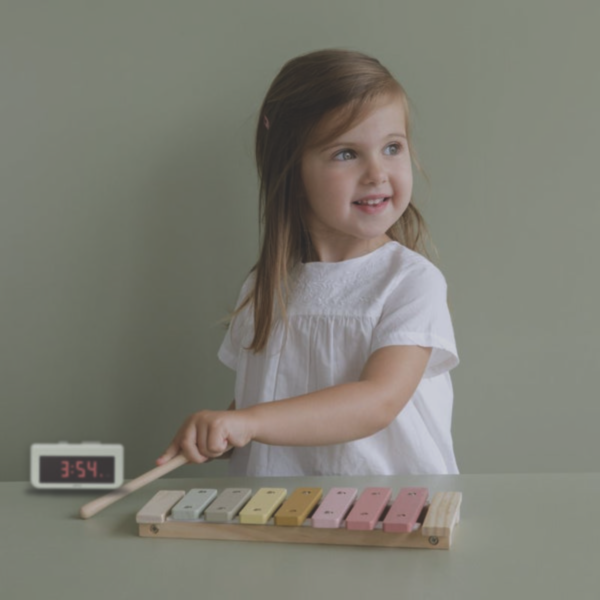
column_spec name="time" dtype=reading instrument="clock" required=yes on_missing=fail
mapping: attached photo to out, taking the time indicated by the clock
3:54
